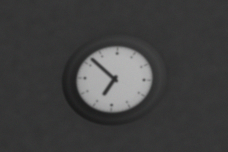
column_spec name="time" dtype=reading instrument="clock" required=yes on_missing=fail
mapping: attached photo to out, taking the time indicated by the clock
6:52
